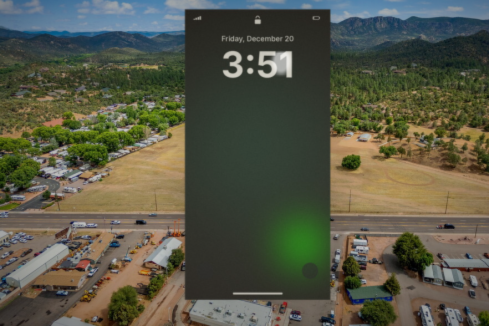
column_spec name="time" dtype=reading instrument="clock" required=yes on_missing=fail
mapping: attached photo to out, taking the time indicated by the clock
3:51
